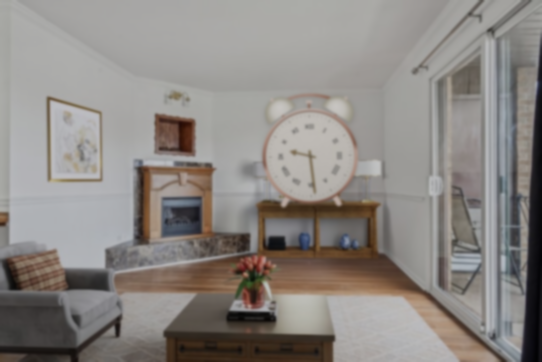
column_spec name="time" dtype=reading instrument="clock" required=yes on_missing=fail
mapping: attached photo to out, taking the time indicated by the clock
9:29
